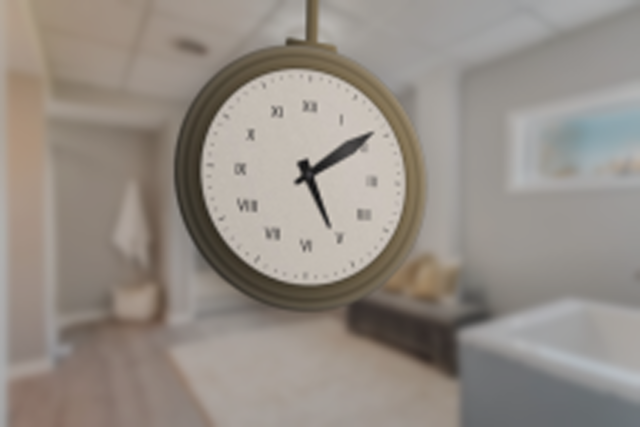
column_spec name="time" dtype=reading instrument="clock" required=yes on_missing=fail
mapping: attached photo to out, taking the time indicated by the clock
5:09
